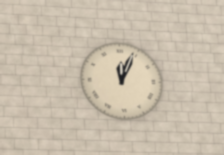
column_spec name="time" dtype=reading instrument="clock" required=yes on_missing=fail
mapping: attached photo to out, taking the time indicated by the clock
12:04
